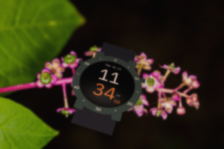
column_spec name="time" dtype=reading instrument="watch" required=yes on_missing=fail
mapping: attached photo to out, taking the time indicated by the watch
11:34
